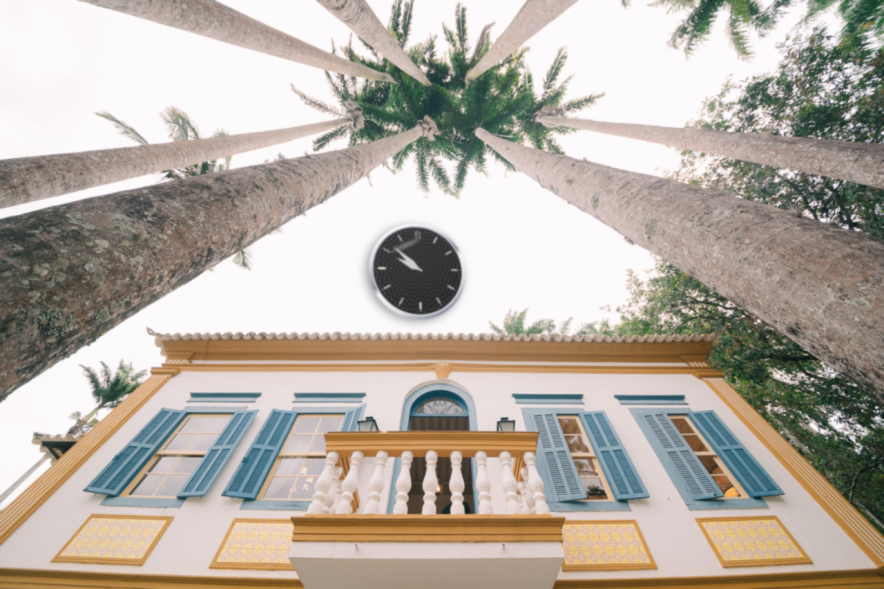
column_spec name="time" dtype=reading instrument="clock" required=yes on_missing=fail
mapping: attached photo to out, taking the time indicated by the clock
9:52
